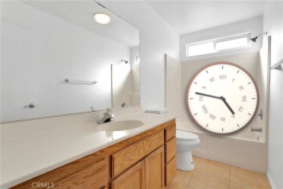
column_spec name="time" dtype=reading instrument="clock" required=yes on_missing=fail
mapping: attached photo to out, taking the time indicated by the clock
4:47
